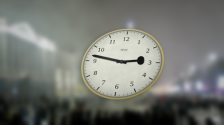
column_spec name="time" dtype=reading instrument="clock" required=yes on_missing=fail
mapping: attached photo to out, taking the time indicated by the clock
2:47
